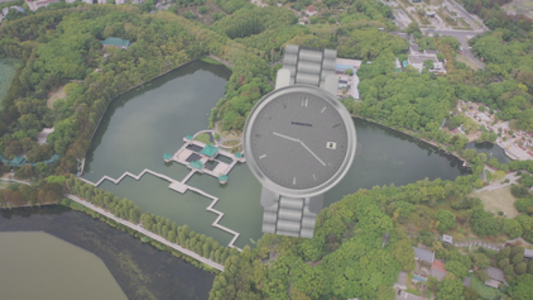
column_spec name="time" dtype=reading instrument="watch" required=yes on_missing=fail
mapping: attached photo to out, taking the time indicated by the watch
9:21
